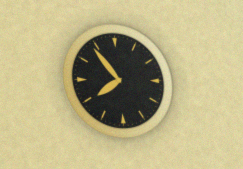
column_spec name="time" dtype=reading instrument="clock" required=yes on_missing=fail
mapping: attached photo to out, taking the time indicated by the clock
7:54
